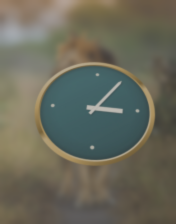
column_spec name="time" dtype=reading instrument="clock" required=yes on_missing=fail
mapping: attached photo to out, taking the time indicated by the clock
3:06
